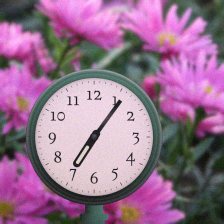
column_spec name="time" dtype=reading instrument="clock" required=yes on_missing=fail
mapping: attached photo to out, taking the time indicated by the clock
7:06
